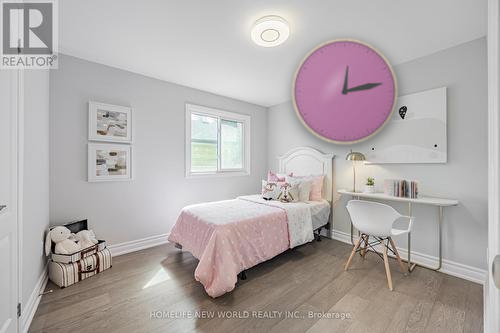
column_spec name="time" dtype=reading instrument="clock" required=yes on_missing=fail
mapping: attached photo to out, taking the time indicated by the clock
12:13
